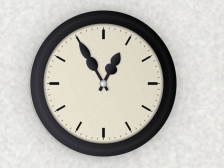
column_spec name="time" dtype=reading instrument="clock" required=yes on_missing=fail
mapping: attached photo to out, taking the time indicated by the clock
12:55
